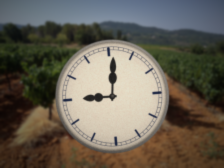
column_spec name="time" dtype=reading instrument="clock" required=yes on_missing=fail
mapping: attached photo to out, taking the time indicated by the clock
9:01
